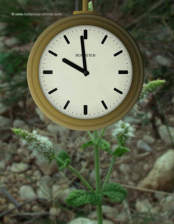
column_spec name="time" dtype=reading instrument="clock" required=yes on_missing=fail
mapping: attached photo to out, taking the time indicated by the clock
9:59
